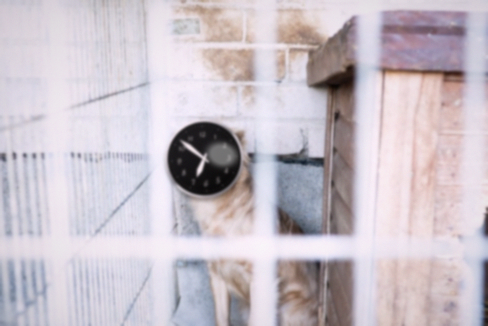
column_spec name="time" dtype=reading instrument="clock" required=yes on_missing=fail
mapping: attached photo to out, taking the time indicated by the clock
6:52
